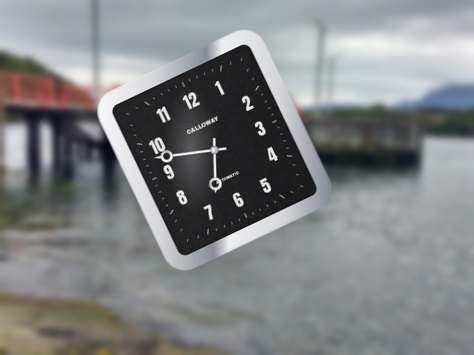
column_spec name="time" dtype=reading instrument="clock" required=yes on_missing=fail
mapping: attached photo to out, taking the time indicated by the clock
6:48
